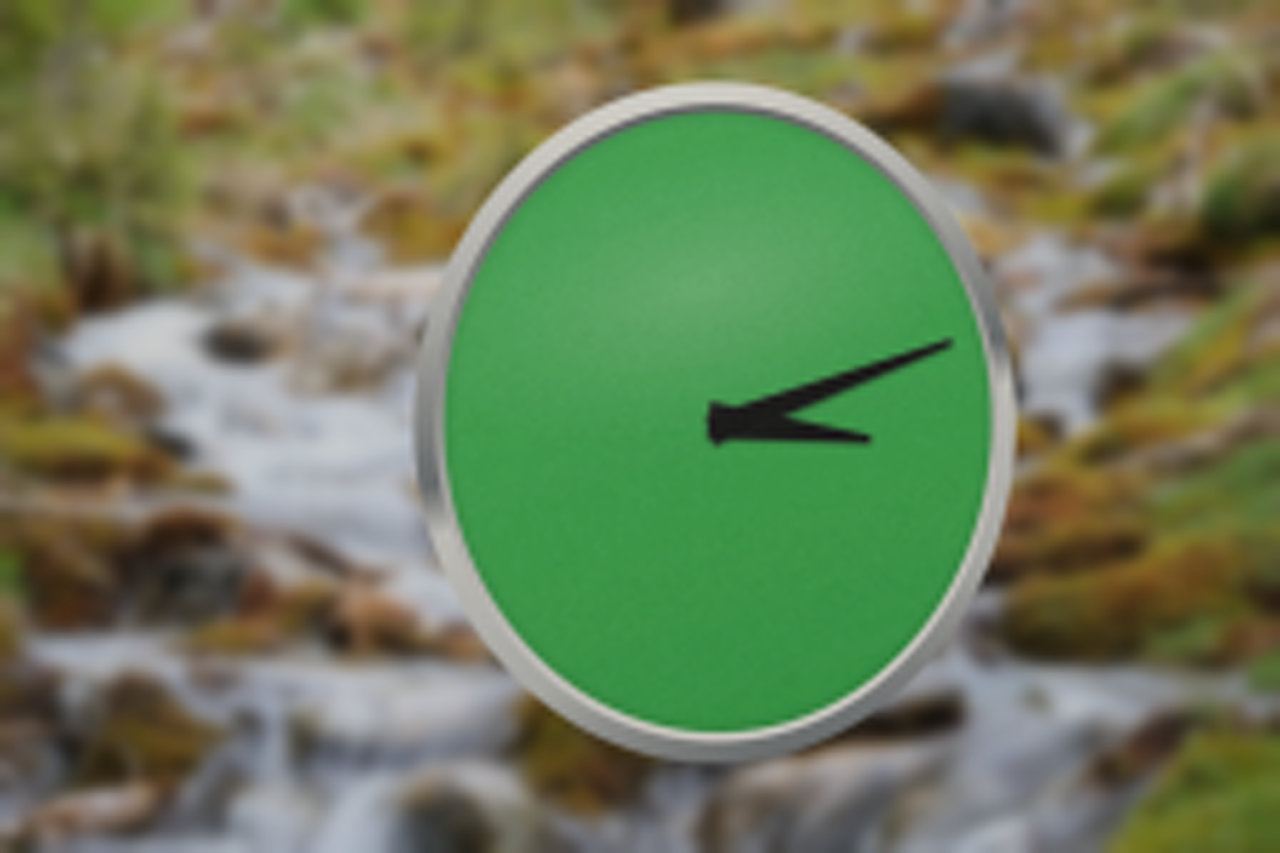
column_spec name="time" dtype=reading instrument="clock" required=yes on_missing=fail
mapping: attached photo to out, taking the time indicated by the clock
3:12
